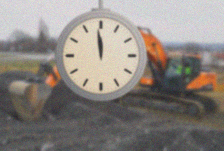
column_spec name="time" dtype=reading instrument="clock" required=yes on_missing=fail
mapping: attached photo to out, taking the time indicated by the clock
11:59
